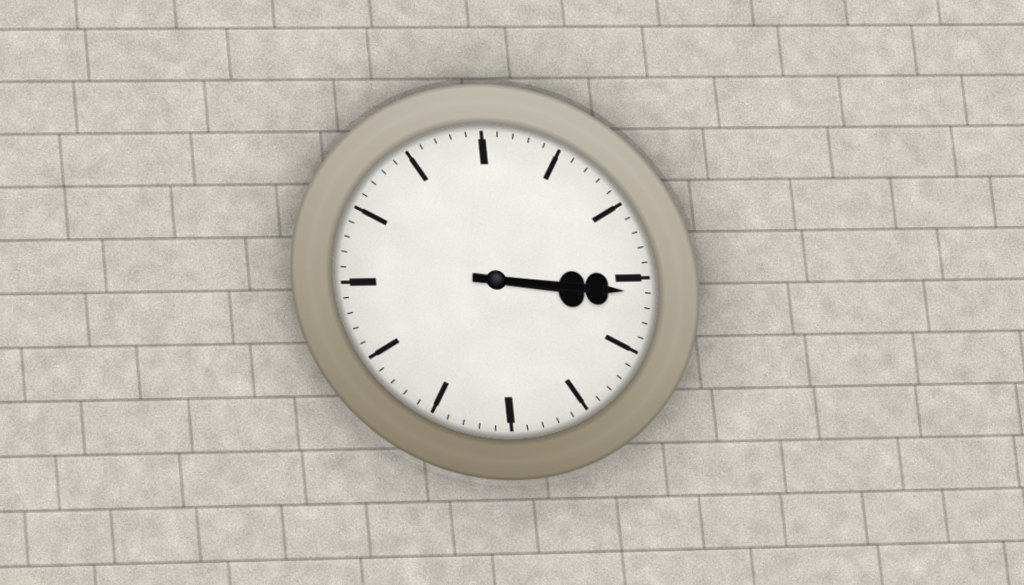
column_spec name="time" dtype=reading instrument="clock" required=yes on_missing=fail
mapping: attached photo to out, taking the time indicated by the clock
3:16
